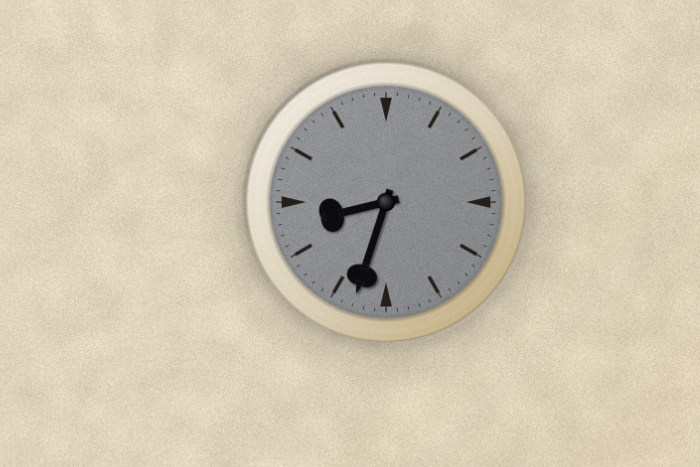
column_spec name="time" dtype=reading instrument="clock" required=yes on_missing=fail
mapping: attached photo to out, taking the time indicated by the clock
8:33
